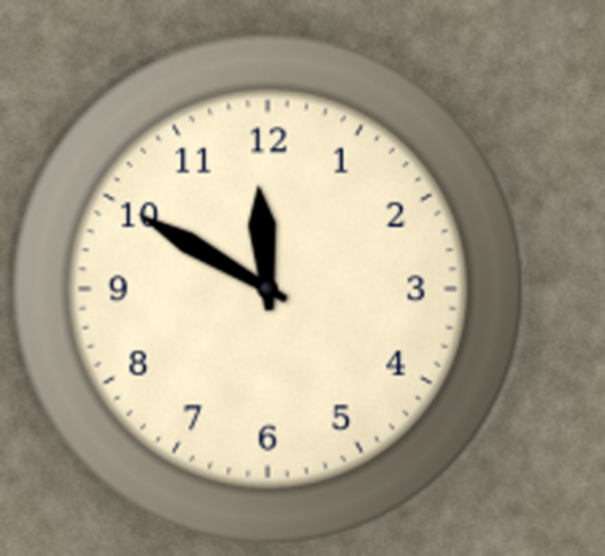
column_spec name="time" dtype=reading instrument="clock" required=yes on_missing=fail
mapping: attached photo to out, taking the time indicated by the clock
11:50
